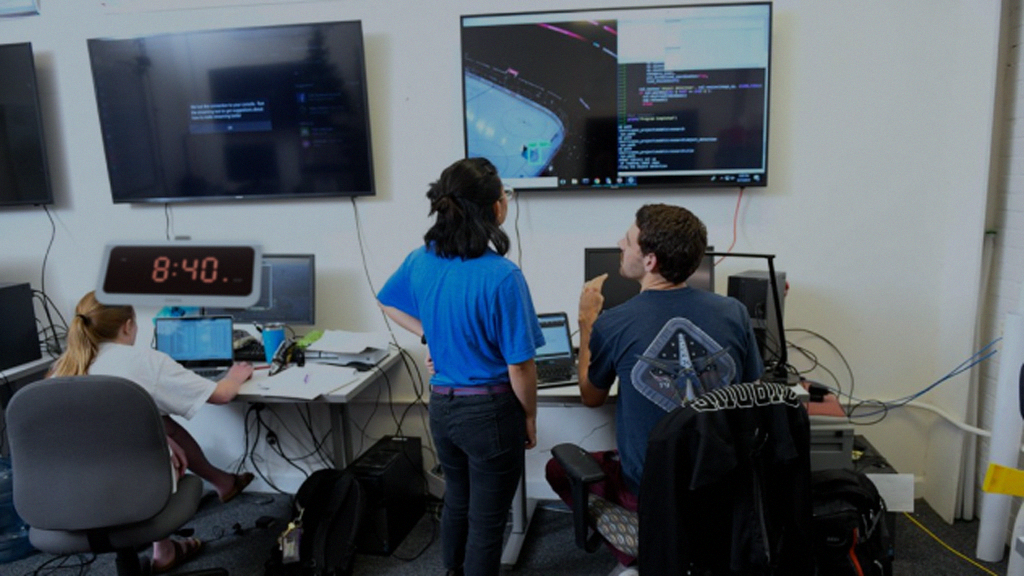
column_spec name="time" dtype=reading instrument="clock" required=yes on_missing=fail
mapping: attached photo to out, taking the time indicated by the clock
8:40
